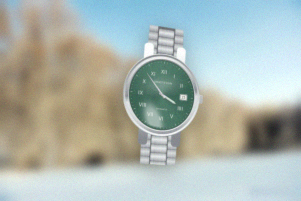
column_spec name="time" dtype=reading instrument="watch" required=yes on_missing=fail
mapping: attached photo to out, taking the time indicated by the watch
3:53
